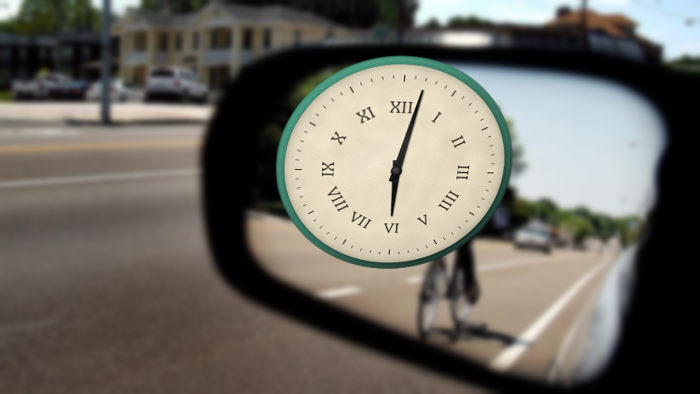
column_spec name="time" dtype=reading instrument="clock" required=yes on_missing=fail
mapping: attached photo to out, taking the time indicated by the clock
6:02
